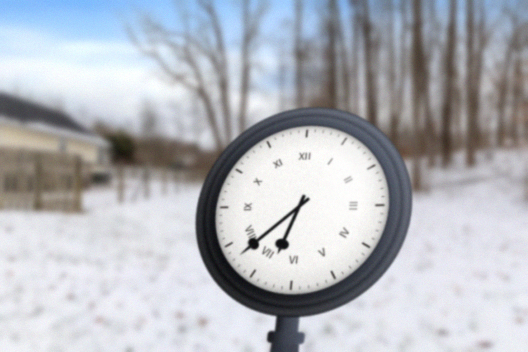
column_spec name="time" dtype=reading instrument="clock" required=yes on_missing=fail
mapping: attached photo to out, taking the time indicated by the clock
6:38
